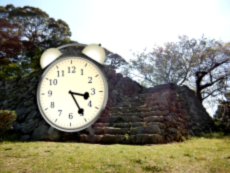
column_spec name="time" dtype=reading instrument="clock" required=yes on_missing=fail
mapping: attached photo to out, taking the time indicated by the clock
3:25
